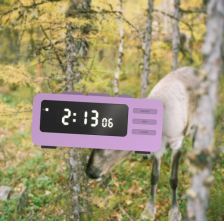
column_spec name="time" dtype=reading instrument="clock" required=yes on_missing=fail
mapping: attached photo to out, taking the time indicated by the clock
2:13:06
